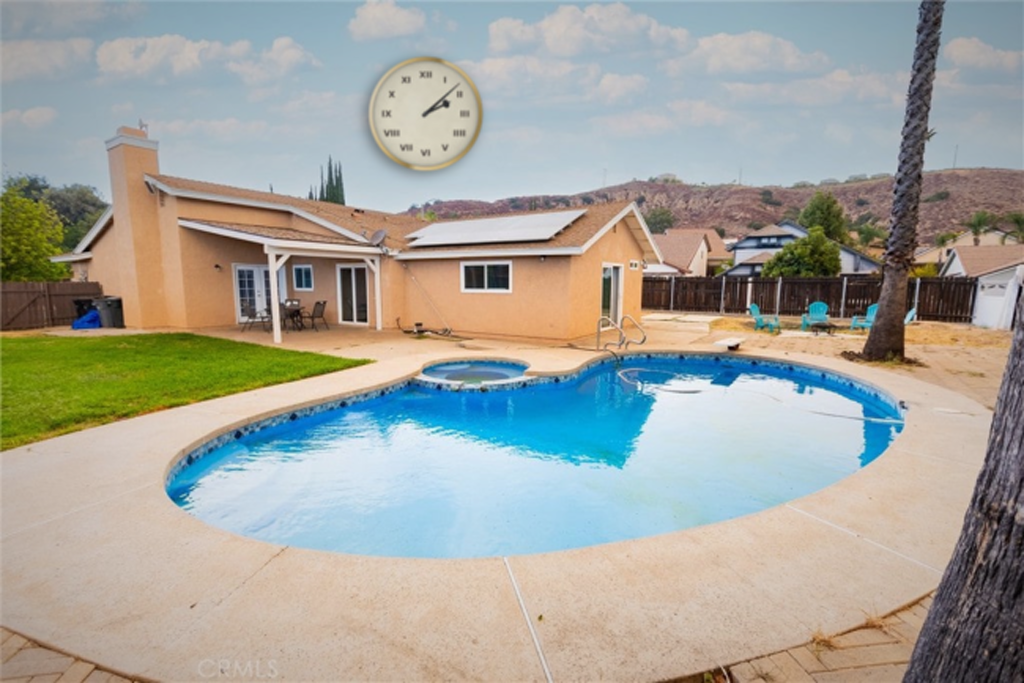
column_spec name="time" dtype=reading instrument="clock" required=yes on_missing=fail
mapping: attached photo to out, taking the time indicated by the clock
2:08
